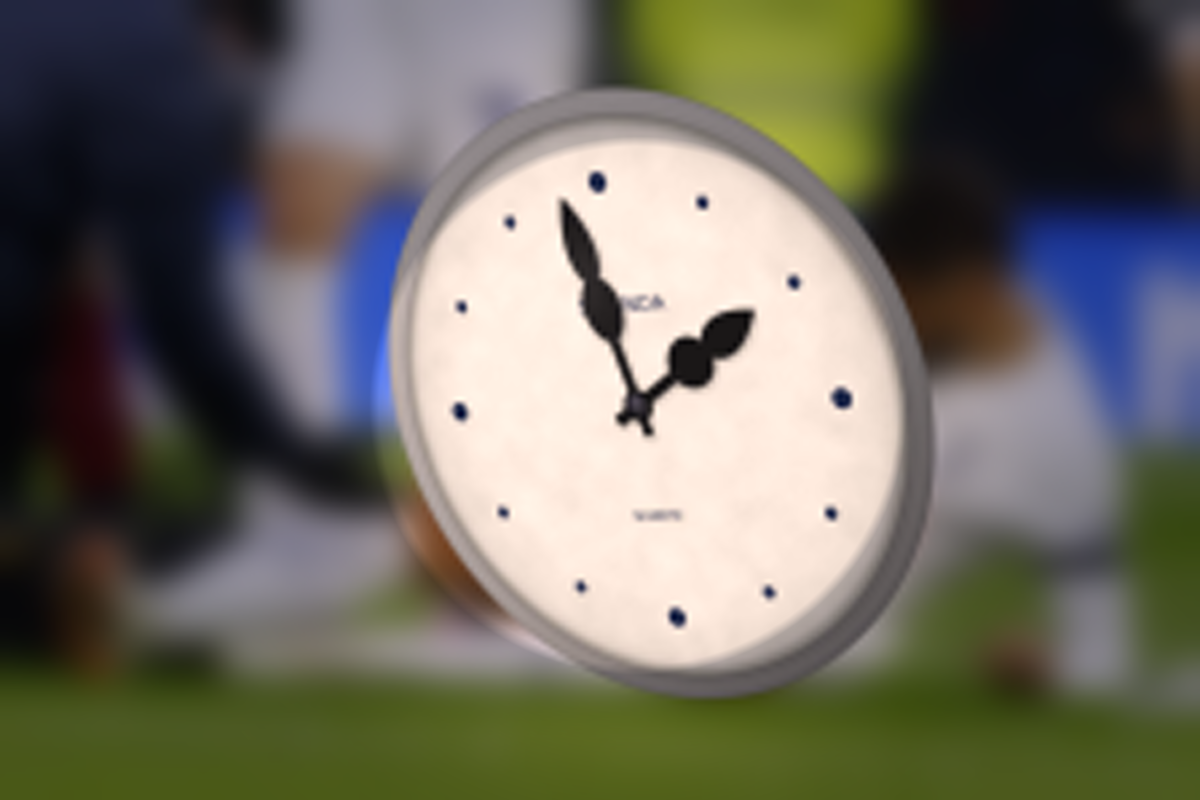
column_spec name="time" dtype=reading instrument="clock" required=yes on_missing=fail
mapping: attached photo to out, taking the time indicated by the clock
1:58
